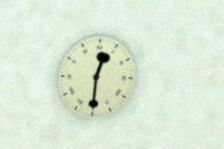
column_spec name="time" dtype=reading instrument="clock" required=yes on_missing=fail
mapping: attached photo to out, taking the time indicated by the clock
12:30
